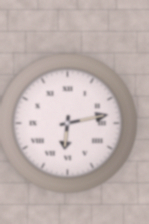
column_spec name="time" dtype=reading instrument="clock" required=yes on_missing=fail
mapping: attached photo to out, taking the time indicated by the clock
6:13
